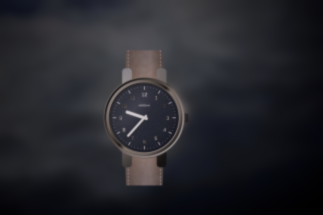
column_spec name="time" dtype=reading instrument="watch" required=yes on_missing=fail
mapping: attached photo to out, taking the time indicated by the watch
9:37
